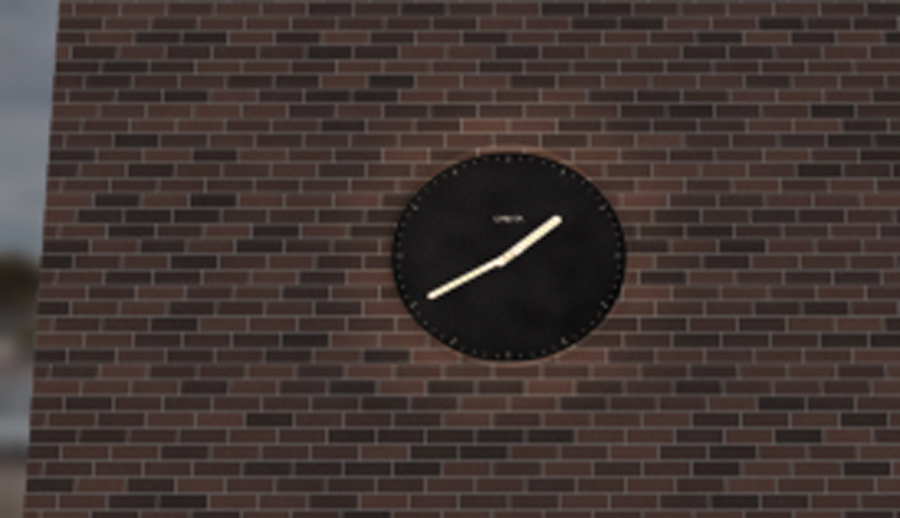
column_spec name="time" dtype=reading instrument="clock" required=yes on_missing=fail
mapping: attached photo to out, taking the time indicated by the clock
1:40
